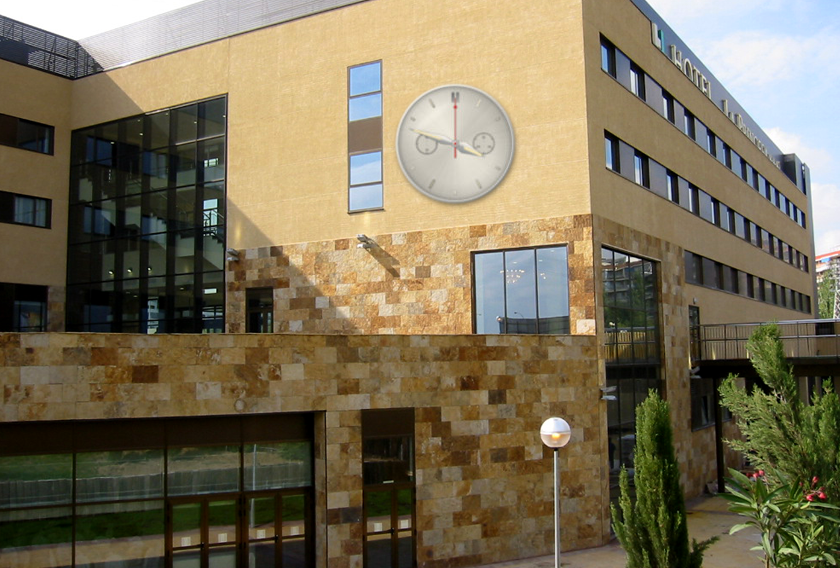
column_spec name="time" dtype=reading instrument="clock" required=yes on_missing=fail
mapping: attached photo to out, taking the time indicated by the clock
3:48
